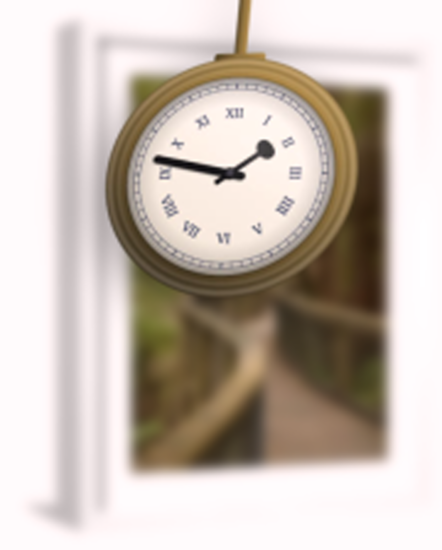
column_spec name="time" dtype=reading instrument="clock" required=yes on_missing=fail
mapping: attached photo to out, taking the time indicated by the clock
1:47
